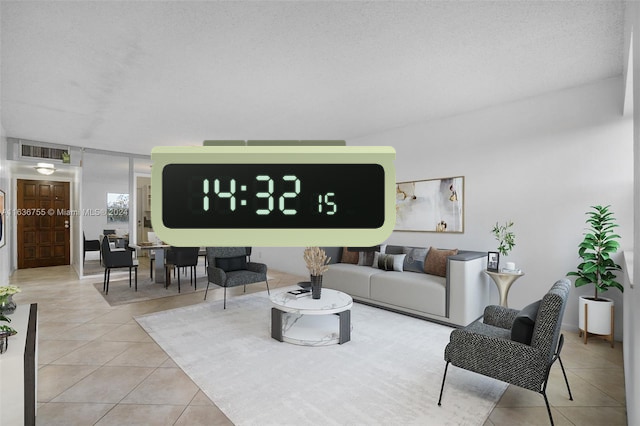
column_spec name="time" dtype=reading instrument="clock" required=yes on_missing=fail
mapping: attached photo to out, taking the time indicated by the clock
14:32:15
